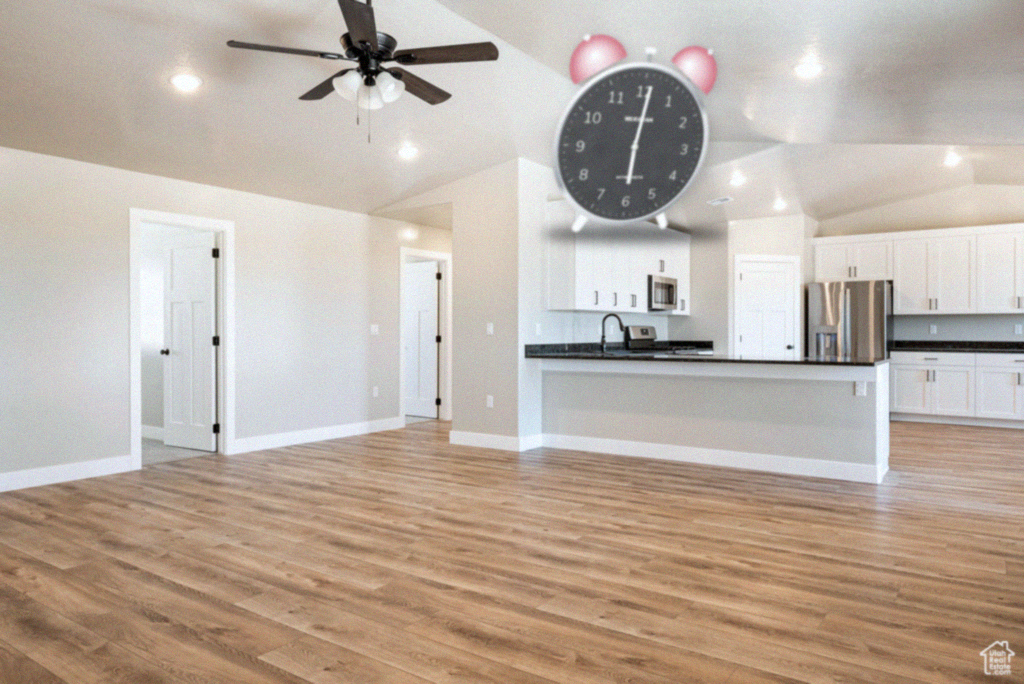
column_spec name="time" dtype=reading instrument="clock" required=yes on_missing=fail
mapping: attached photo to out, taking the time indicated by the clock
6:01
